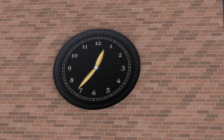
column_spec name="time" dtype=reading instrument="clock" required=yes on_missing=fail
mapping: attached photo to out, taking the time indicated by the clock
12:36
